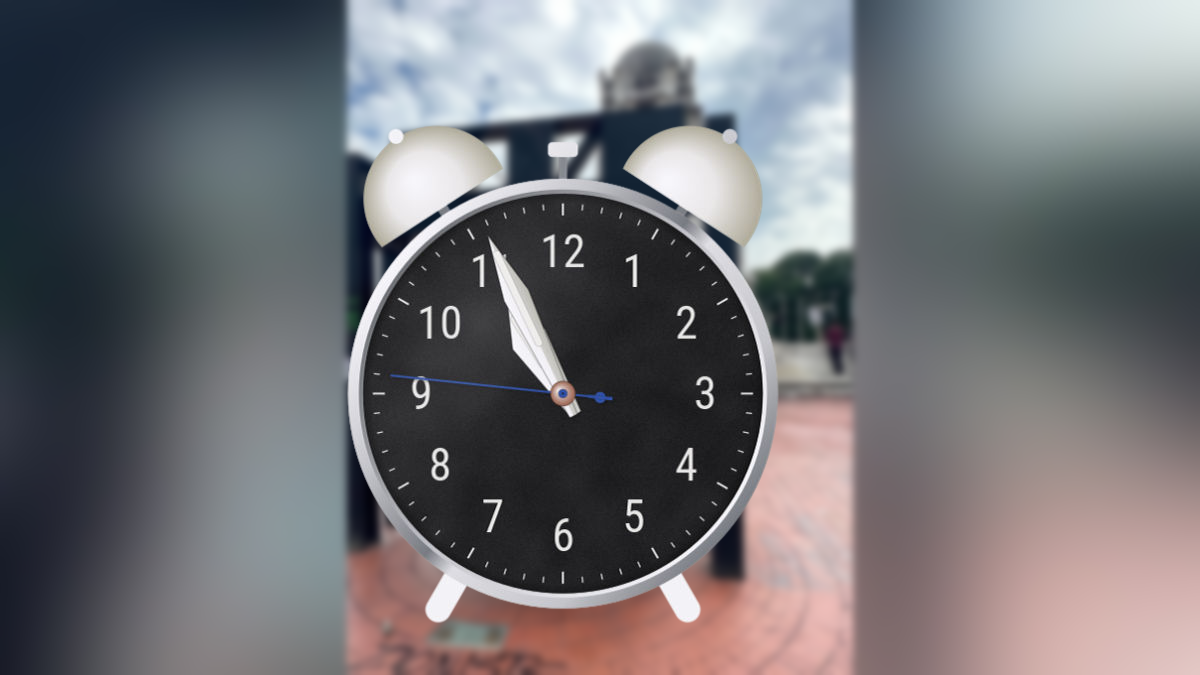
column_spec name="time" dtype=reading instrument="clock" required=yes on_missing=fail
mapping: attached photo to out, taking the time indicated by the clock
10:55:46
